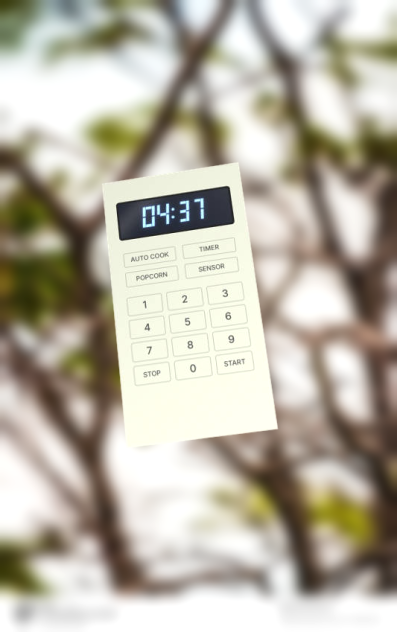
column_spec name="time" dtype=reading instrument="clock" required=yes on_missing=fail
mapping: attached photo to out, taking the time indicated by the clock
4:37
